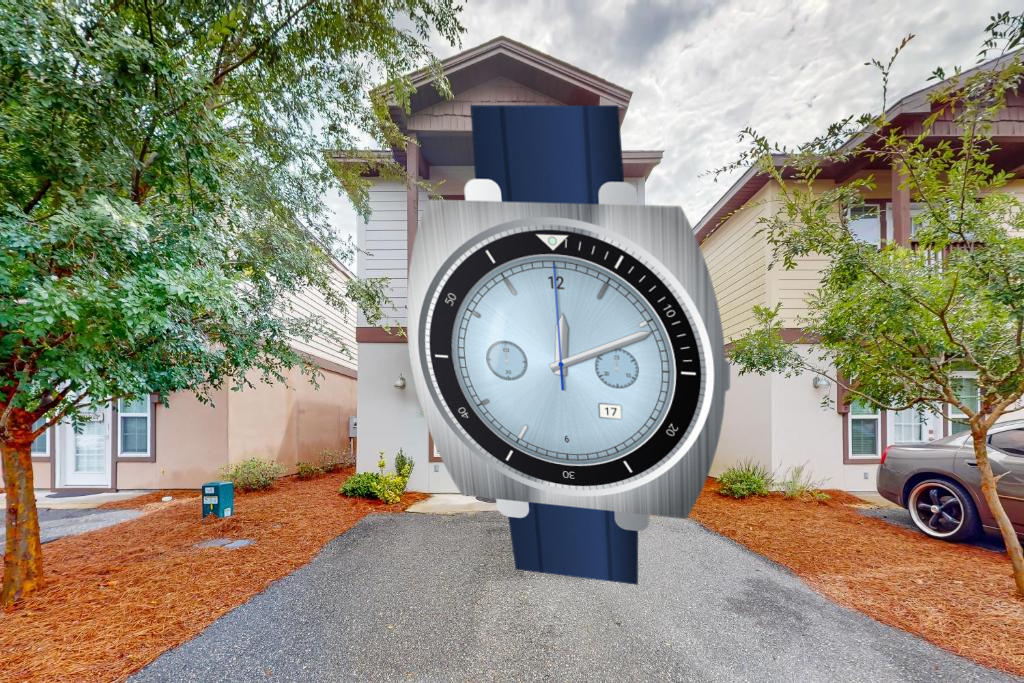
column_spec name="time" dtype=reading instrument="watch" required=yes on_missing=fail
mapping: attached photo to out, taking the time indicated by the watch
12:11
